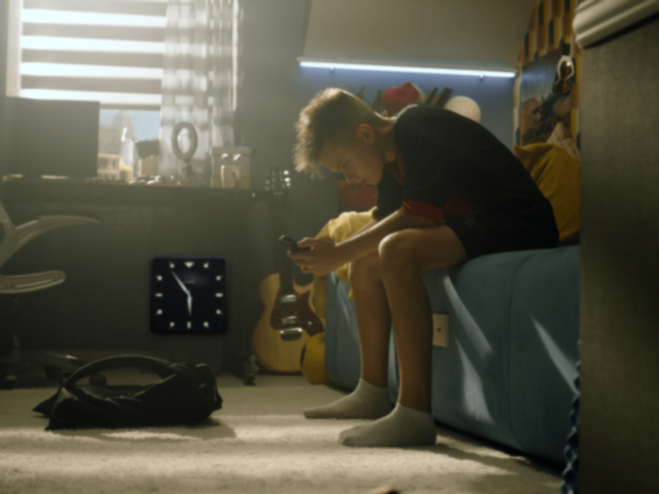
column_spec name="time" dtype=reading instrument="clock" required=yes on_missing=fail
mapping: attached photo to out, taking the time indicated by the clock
5:54
